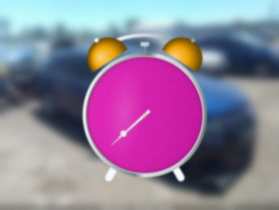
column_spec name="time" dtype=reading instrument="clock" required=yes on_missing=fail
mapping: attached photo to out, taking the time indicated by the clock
7:38
